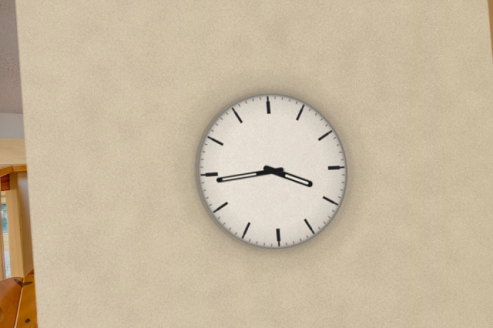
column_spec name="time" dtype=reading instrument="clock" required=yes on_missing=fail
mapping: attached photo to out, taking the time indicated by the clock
3:44
